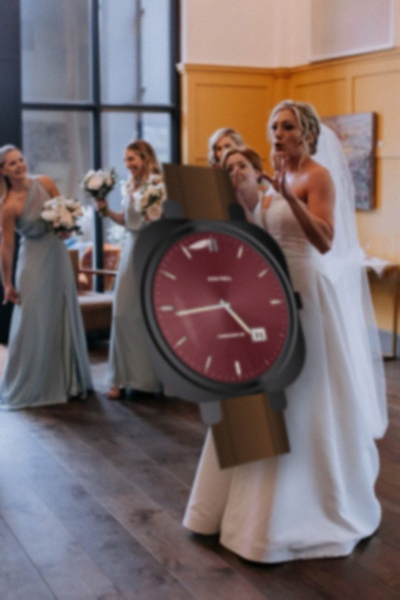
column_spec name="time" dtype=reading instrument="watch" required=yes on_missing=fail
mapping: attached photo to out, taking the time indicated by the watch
4:44
